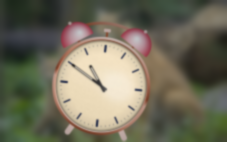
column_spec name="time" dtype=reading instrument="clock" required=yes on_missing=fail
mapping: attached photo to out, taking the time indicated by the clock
10:50
